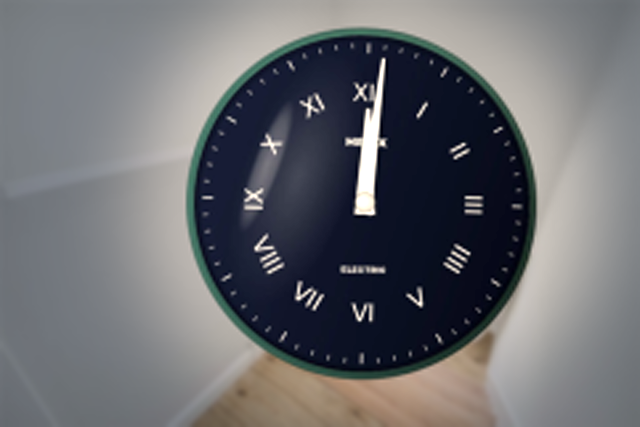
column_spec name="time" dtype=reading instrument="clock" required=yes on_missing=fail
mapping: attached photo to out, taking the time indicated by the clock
12:01
